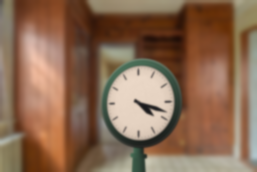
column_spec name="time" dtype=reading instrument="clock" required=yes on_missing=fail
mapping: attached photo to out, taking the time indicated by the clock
4:18
